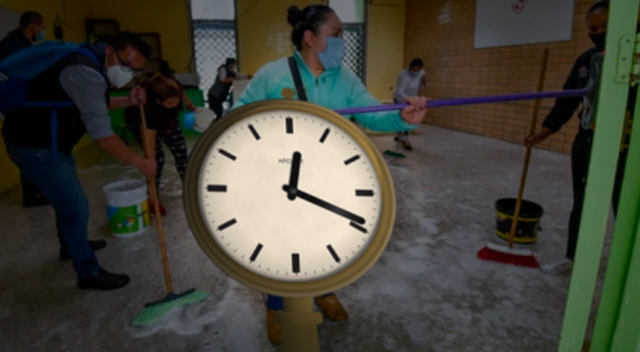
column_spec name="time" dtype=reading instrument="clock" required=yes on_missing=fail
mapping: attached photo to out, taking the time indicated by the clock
12:19
